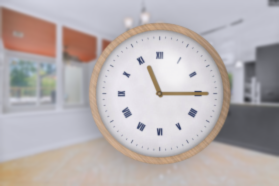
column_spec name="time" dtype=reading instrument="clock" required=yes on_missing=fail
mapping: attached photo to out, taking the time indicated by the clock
11:15
